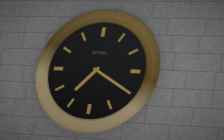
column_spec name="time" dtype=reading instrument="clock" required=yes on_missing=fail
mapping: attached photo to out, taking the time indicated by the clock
7:20
